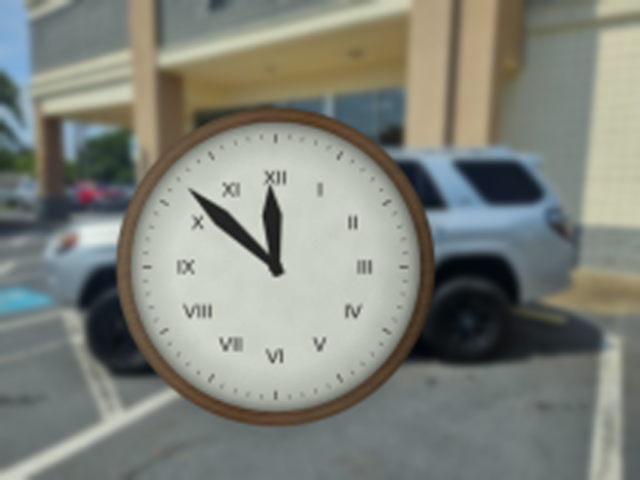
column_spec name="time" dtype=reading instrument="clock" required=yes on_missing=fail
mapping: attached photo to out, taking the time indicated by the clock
11:52
